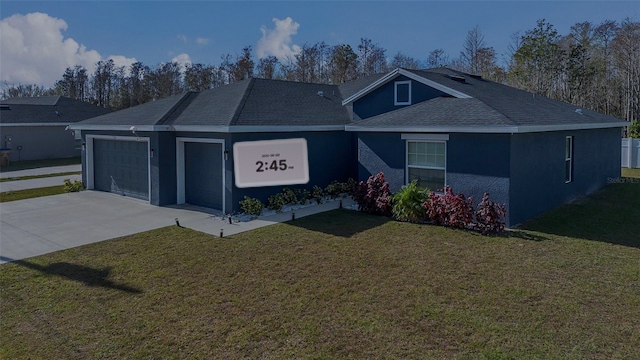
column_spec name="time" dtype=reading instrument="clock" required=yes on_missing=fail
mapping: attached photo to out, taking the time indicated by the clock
2:45
